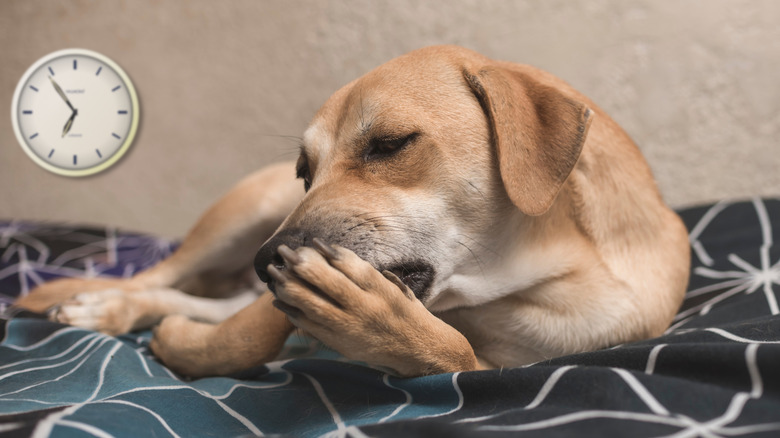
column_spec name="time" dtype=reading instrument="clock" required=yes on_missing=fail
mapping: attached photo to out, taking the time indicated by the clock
6:54
